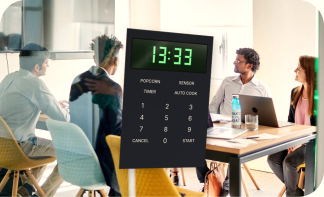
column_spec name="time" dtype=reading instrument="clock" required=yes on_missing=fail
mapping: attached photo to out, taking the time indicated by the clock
13:33
